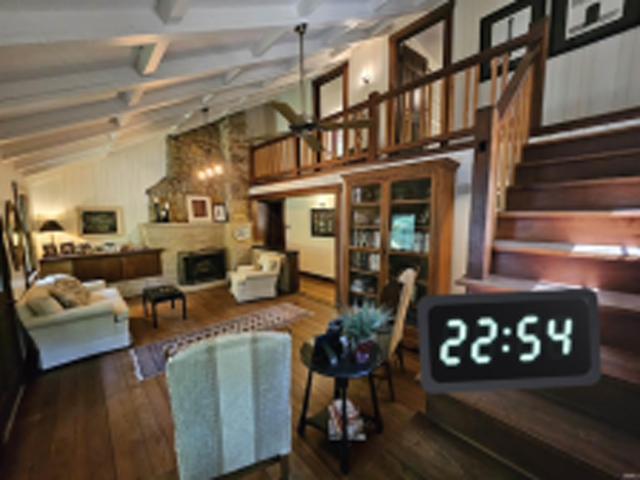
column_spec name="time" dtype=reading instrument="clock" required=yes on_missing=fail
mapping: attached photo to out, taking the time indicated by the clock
22:54
